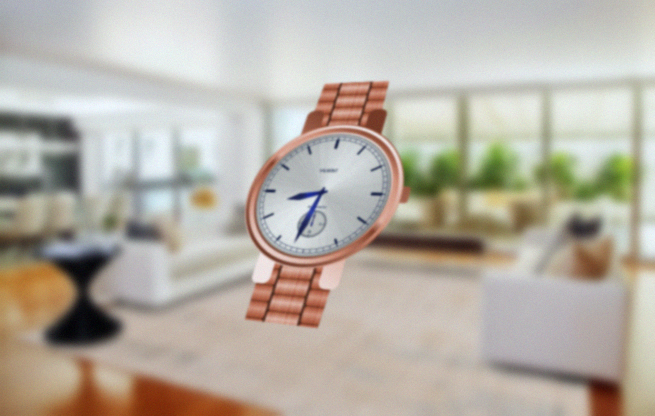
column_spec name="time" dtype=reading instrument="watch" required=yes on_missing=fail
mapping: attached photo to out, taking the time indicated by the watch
8:32
